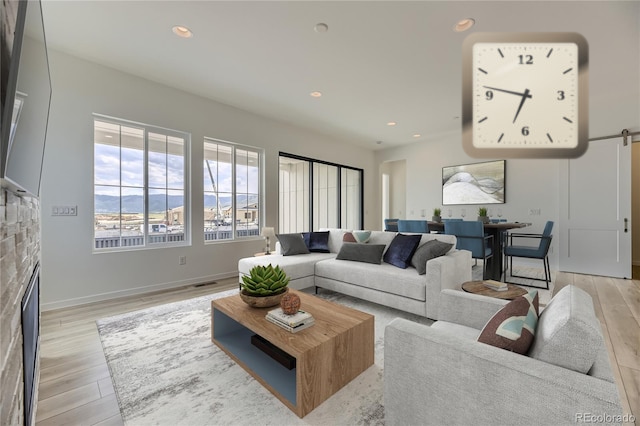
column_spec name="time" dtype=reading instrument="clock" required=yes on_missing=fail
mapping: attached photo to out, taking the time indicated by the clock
6:47
